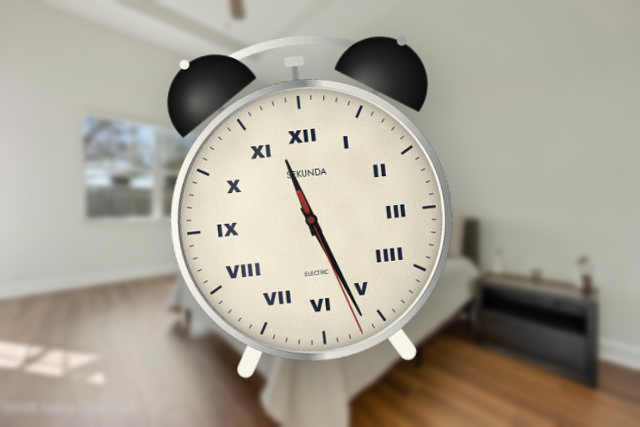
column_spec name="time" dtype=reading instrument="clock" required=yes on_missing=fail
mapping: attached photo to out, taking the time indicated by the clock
11:26:27
